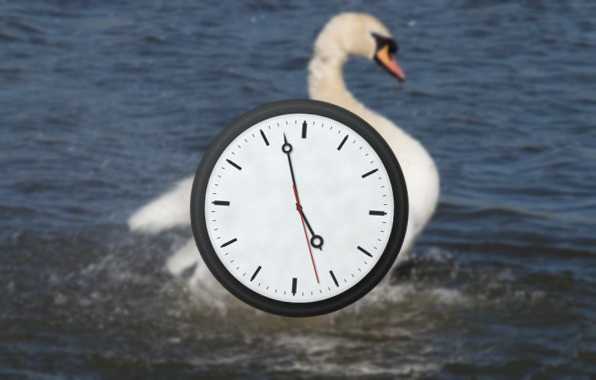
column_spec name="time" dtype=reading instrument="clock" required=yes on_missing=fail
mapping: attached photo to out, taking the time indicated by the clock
4:57:27
